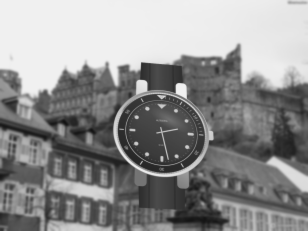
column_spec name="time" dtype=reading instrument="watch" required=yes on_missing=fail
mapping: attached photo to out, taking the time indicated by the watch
2:28
